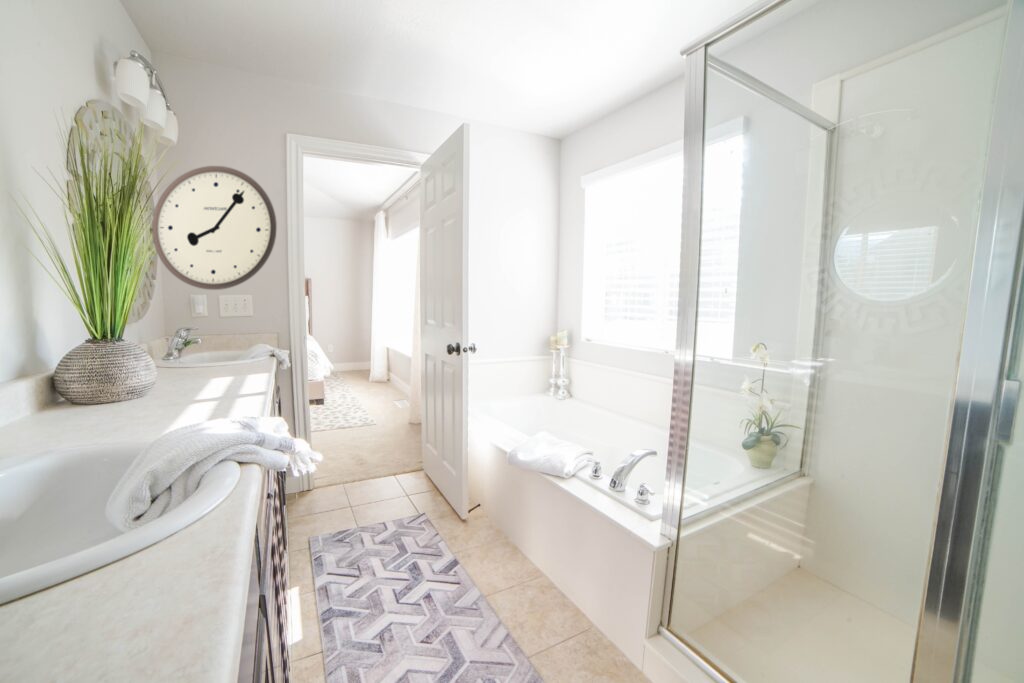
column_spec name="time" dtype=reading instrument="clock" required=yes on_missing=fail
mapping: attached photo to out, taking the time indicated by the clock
8:06
